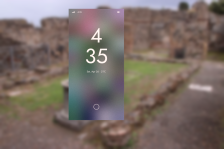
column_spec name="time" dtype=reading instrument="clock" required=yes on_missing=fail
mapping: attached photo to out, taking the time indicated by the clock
4:35
